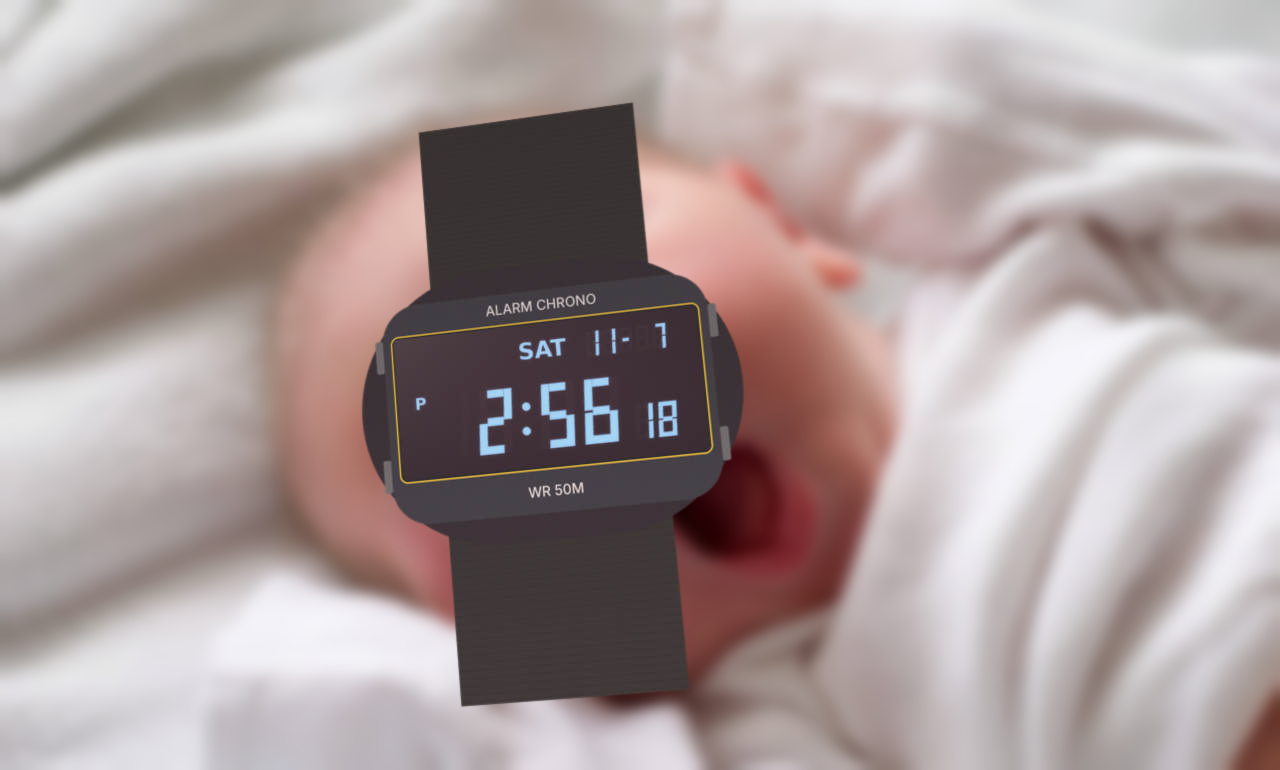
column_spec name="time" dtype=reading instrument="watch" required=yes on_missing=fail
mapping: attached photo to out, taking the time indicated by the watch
2:56:18
